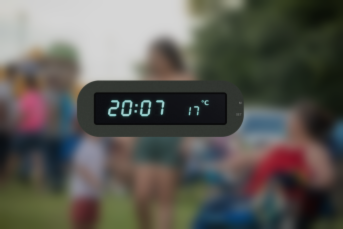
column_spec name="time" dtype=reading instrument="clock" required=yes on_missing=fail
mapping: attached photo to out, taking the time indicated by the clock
20:07
